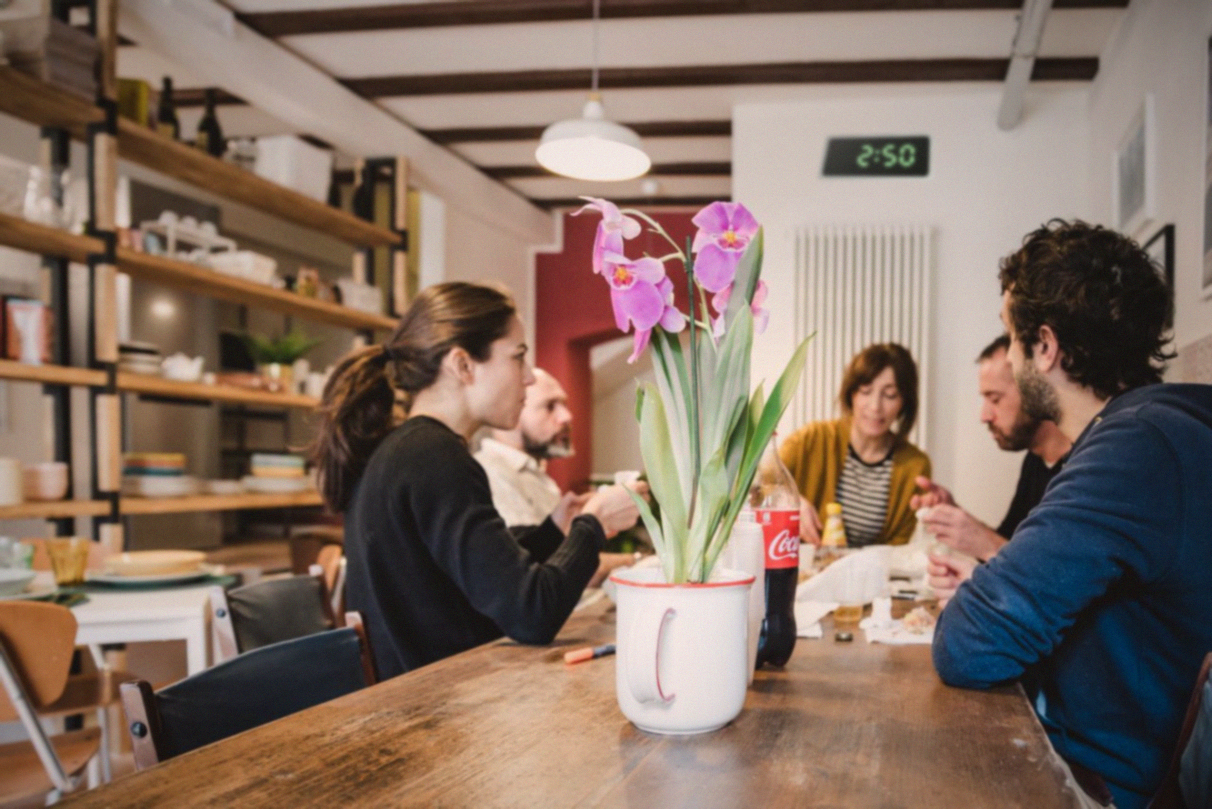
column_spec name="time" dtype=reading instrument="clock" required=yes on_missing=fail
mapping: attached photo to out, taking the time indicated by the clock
2:50
